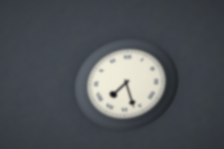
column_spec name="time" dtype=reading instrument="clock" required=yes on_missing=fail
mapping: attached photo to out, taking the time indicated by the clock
7:27
